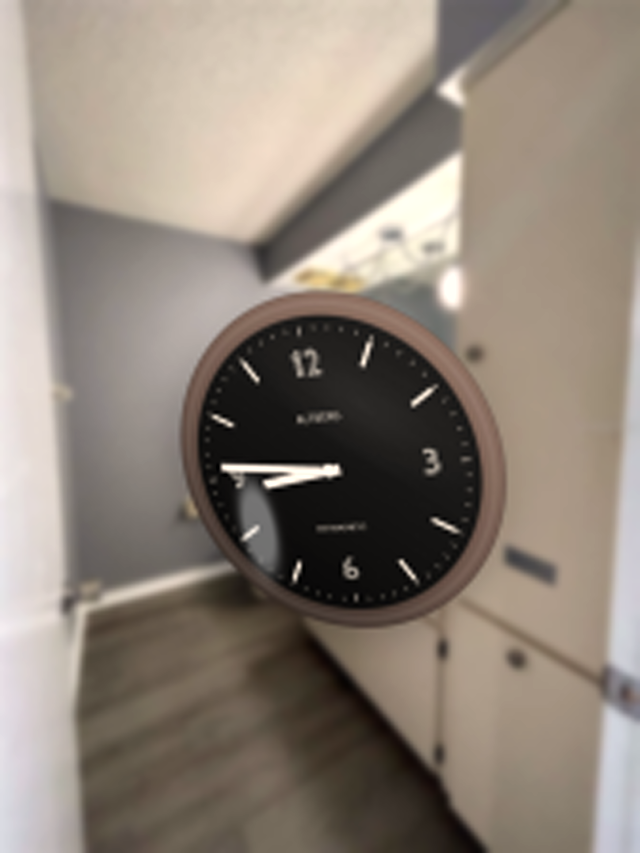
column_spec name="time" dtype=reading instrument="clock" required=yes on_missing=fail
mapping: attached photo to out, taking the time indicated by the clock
8:46
